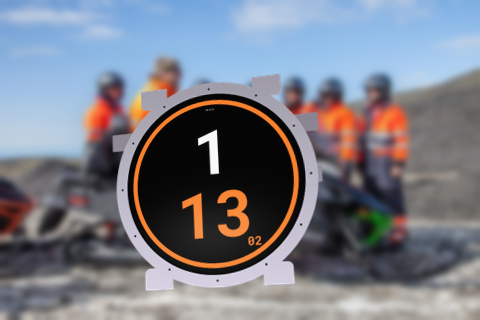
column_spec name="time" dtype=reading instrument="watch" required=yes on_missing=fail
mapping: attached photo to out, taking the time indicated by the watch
1:13:02
